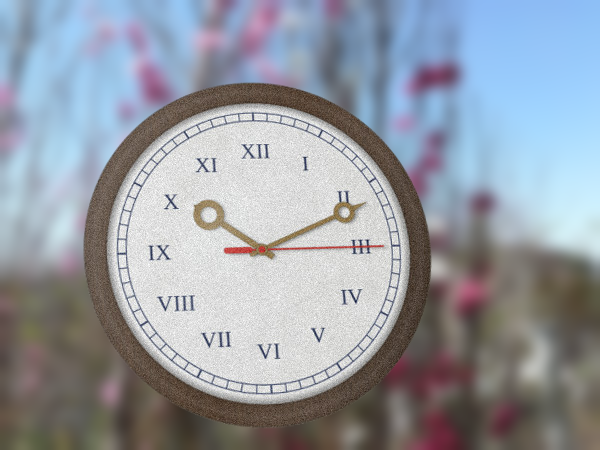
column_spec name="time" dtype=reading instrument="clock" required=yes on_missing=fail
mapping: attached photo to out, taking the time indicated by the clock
10:11:15
